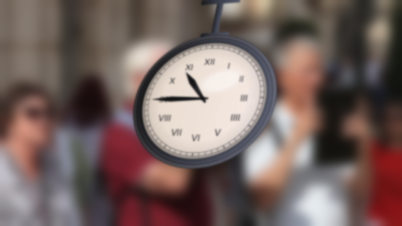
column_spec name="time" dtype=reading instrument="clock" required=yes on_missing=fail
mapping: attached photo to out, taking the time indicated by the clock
10:45
